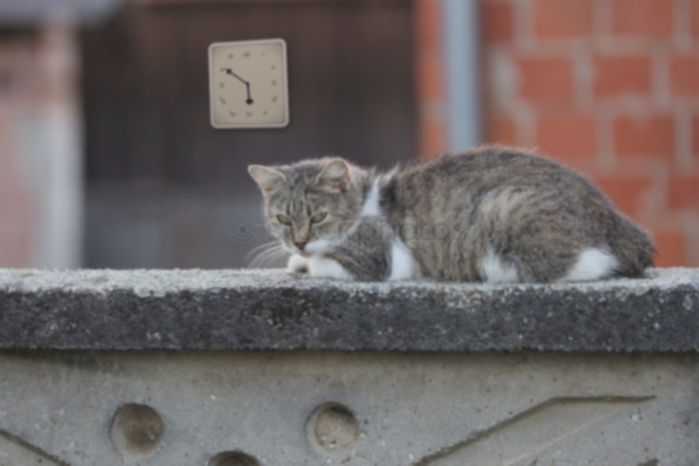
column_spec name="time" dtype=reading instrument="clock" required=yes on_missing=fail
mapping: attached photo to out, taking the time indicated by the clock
5:51
